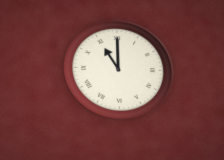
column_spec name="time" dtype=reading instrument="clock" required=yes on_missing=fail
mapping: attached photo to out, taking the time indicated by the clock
11:00
